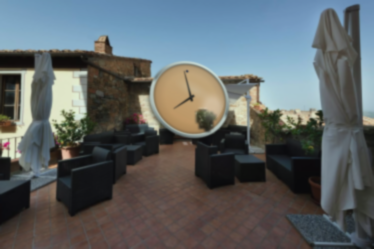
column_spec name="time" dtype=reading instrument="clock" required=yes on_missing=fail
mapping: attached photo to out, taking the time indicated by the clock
7:59
